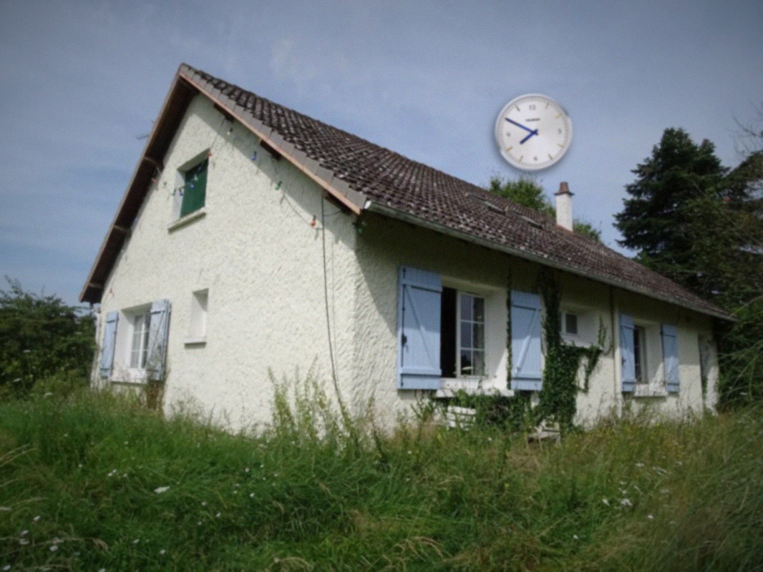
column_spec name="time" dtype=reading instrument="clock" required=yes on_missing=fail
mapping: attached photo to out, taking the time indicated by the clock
7:50
